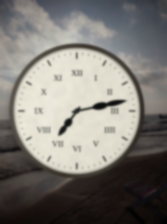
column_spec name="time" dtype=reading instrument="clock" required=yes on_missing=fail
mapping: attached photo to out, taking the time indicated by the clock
7:13
